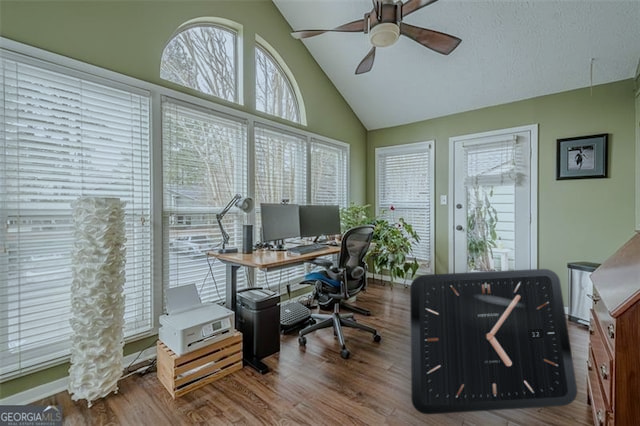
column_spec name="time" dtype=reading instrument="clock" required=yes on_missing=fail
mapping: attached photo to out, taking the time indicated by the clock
5:06
